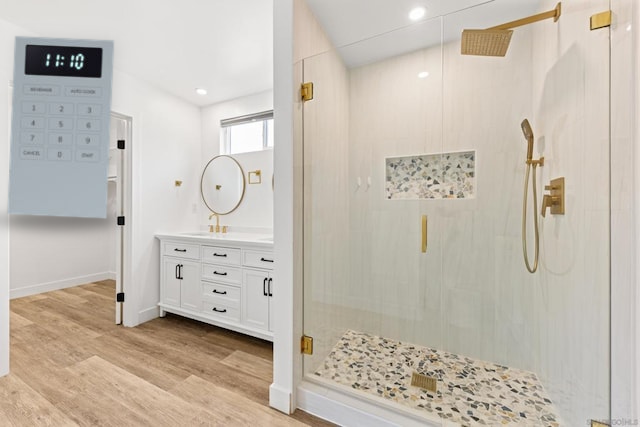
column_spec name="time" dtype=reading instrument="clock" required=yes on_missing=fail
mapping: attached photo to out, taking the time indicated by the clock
11:10
